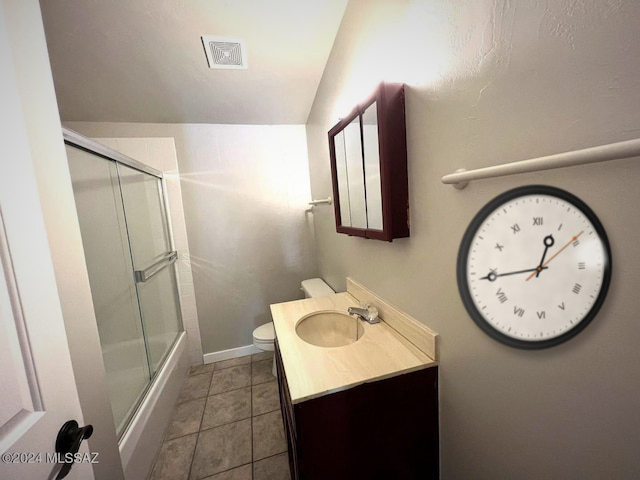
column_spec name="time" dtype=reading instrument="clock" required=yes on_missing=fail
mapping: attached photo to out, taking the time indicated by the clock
12:44:09
